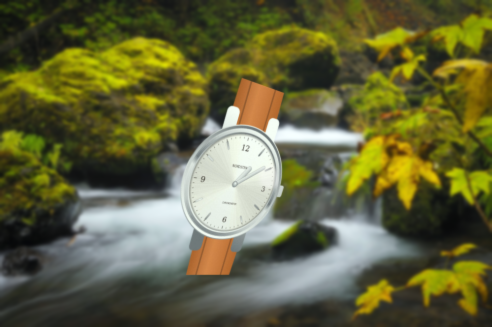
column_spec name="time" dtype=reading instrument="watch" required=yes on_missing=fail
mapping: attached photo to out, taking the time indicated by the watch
1:09
